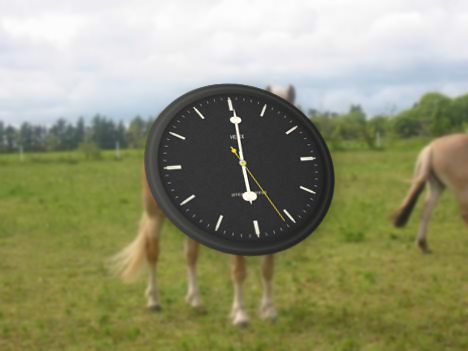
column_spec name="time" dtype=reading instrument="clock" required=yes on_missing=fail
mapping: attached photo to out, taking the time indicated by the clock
6:00:26
